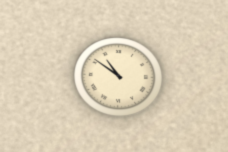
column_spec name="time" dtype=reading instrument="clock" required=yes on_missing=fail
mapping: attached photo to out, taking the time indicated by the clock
10:51
